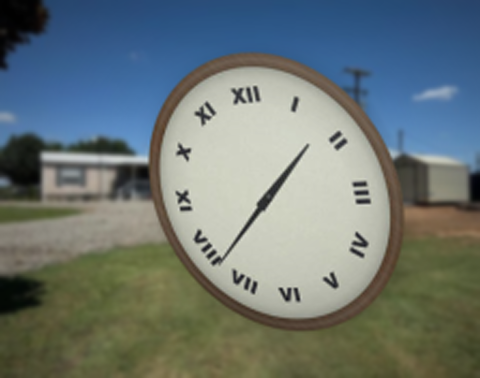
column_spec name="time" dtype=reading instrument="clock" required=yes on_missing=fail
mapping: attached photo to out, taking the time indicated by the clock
1:38
